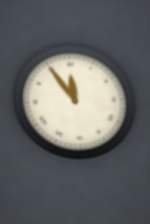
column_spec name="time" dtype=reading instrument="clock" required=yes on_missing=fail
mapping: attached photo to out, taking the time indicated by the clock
11:55
